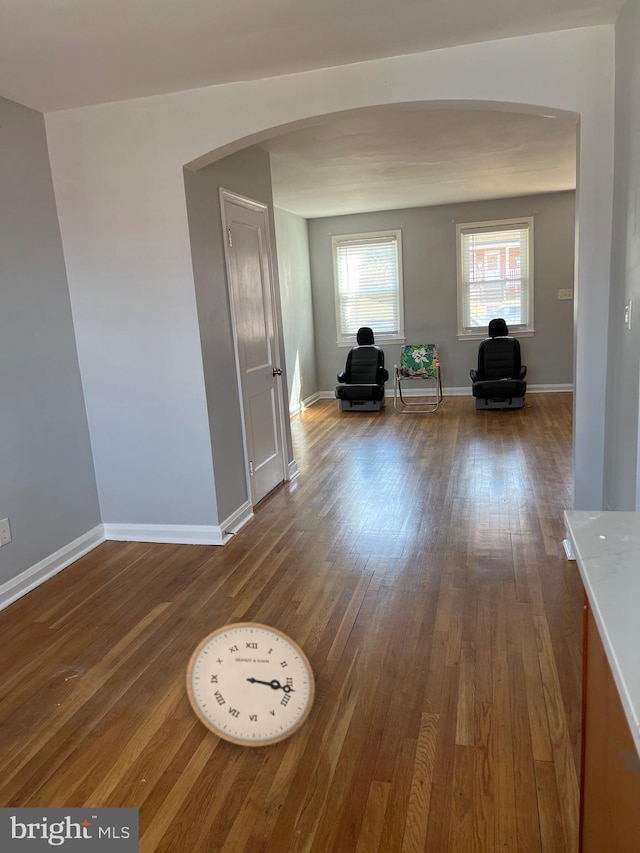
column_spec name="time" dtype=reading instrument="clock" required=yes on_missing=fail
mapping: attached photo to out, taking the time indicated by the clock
3:17
